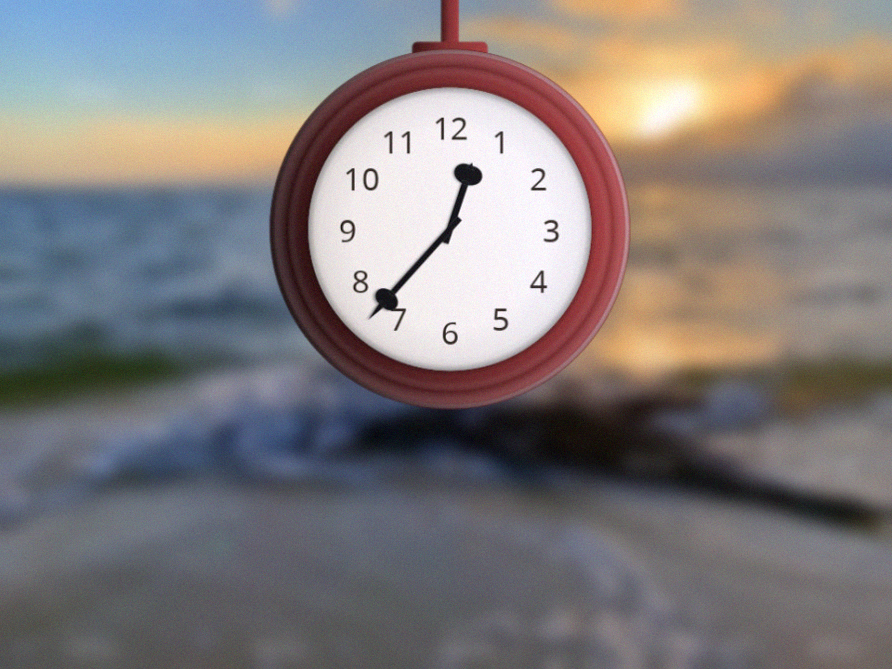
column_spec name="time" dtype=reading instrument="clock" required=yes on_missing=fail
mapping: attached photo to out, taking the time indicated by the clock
12:37
